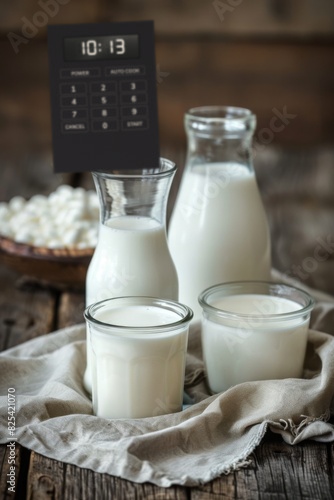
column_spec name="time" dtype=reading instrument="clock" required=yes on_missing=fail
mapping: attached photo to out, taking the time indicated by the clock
10:13
